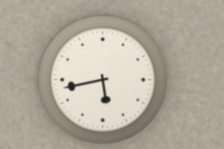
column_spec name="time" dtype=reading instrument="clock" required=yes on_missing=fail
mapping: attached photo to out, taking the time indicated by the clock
5:43
